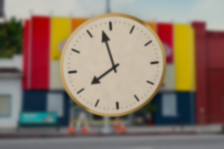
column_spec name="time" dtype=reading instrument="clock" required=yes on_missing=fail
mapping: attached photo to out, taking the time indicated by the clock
7:58
